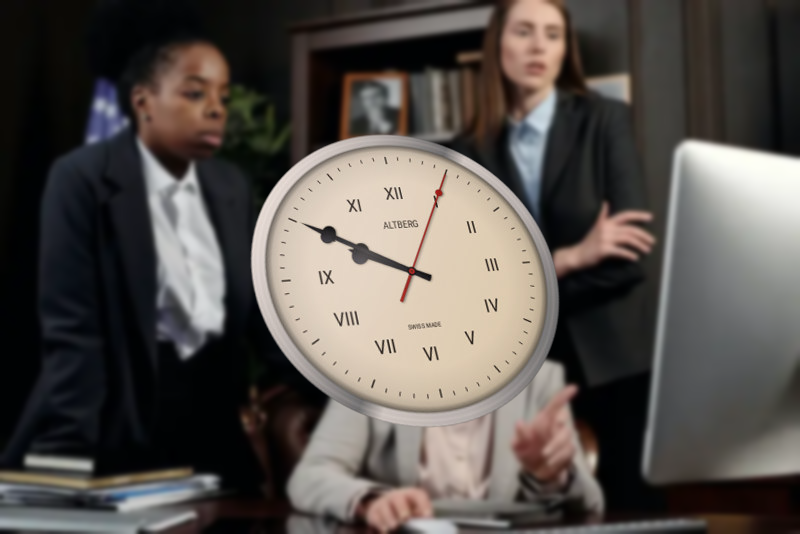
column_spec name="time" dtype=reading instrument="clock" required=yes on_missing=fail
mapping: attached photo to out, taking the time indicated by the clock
9:50:05
